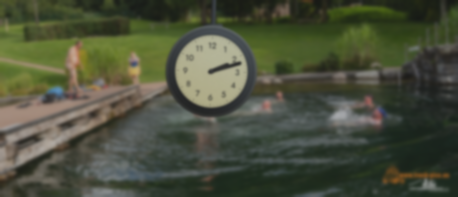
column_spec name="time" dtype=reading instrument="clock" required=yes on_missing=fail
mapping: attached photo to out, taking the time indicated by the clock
2:12
